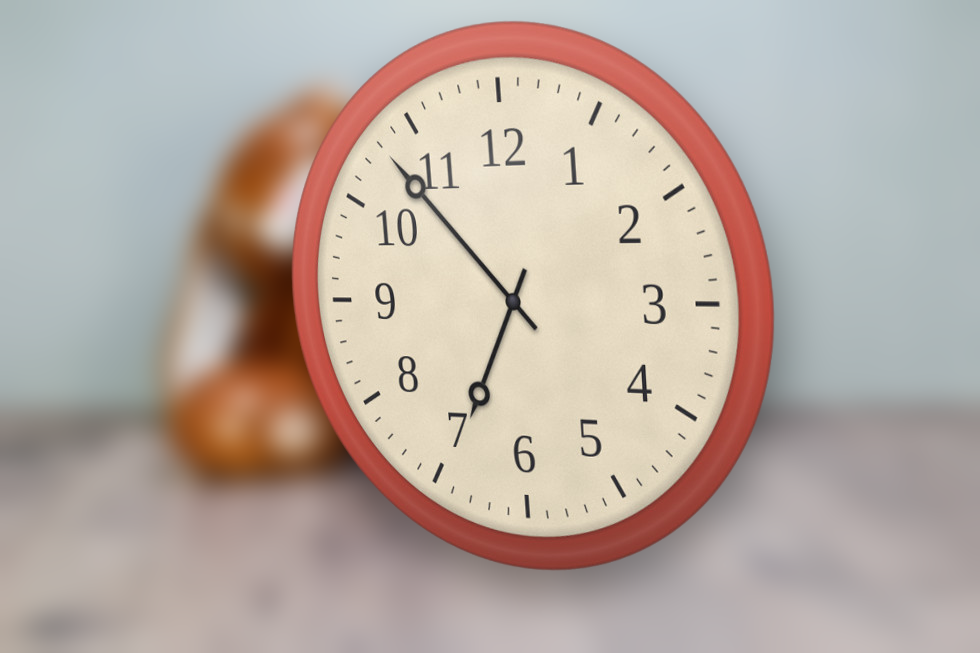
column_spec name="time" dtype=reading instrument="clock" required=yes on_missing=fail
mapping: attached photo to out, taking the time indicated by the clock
6:53
